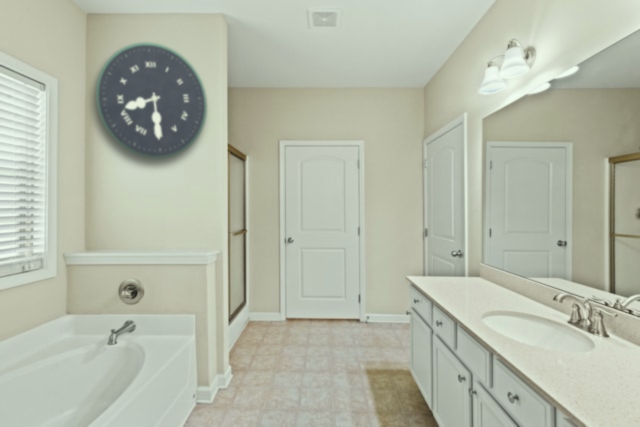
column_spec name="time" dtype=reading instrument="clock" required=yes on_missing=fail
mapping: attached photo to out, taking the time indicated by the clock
8:30
